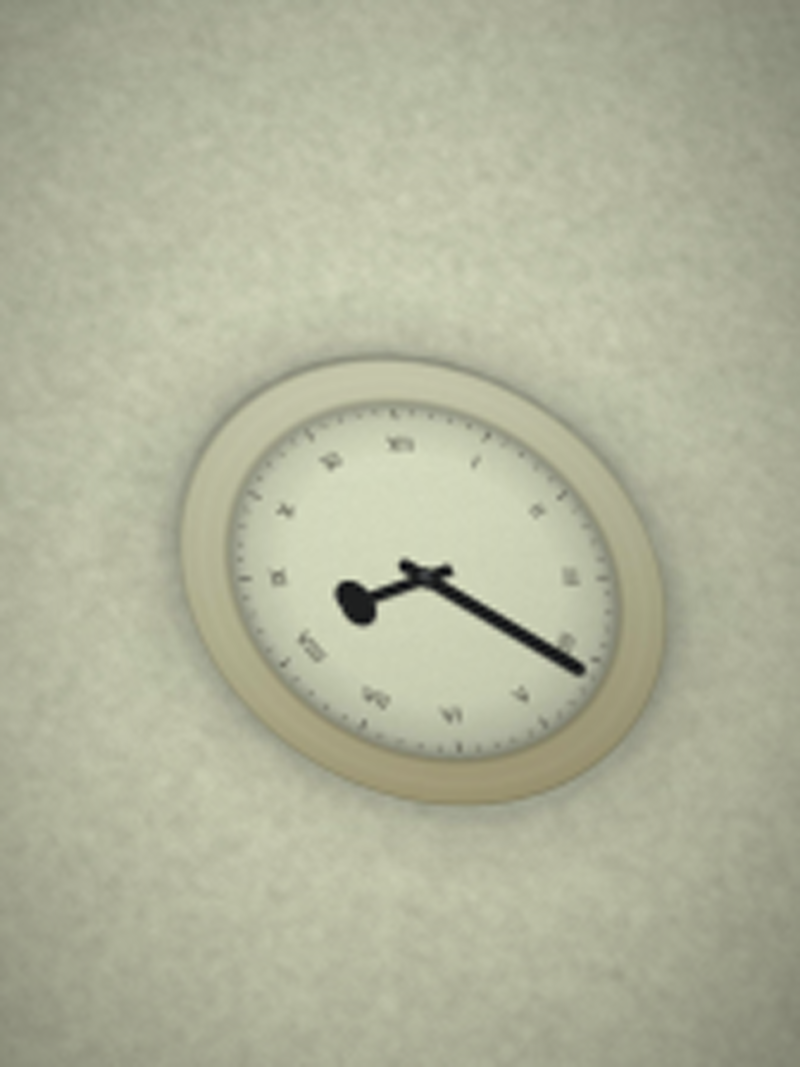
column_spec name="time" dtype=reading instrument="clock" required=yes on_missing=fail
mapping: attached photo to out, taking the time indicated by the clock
8:21
